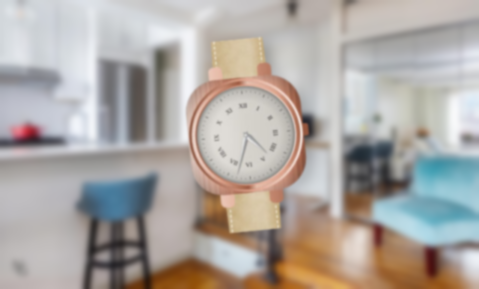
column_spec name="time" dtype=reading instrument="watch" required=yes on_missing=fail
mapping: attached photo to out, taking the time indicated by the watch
4:33
